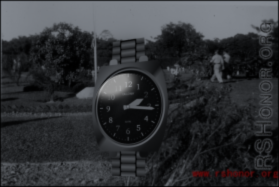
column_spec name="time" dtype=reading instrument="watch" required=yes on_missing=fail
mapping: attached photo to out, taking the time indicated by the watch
2:16
